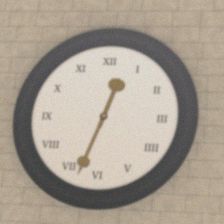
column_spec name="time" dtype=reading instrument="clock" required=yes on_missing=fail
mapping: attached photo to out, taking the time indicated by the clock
12:33
